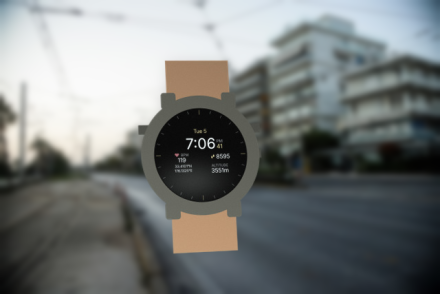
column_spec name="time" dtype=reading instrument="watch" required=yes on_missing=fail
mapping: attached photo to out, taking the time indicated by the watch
7:06
